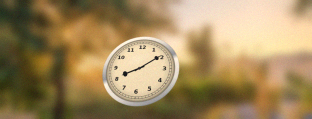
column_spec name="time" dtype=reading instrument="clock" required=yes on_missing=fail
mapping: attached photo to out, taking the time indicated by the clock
8:09
